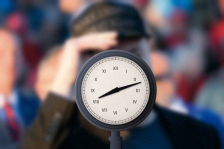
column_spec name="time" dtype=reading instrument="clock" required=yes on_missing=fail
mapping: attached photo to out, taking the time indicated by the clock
8:12
